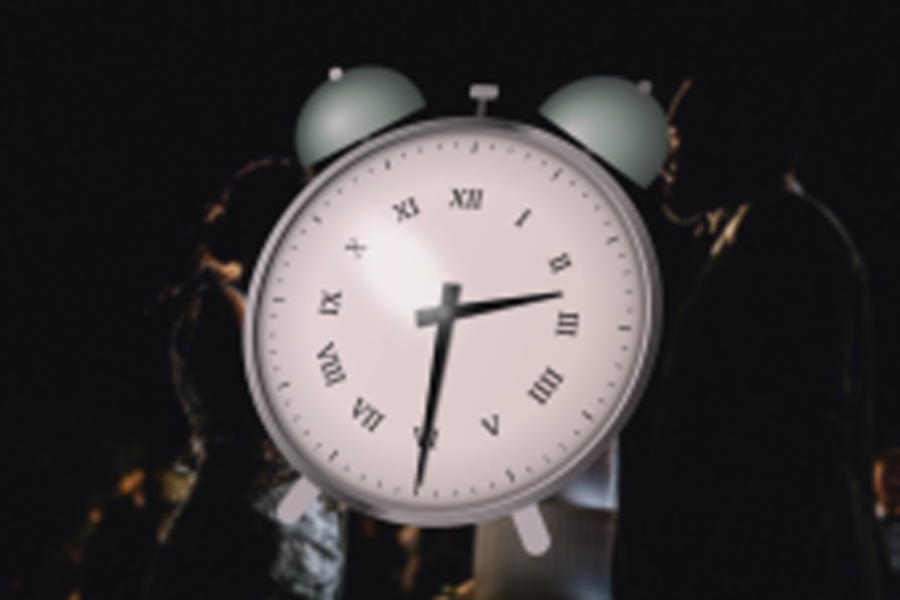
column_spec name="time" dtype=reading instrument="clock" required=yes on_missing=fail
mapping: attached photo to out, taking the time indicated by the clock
2:30
